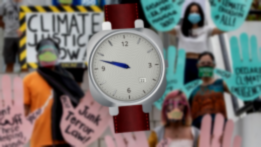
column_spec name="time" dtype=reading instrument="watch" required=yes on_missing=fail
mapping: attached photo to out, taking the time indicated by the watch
9:48
